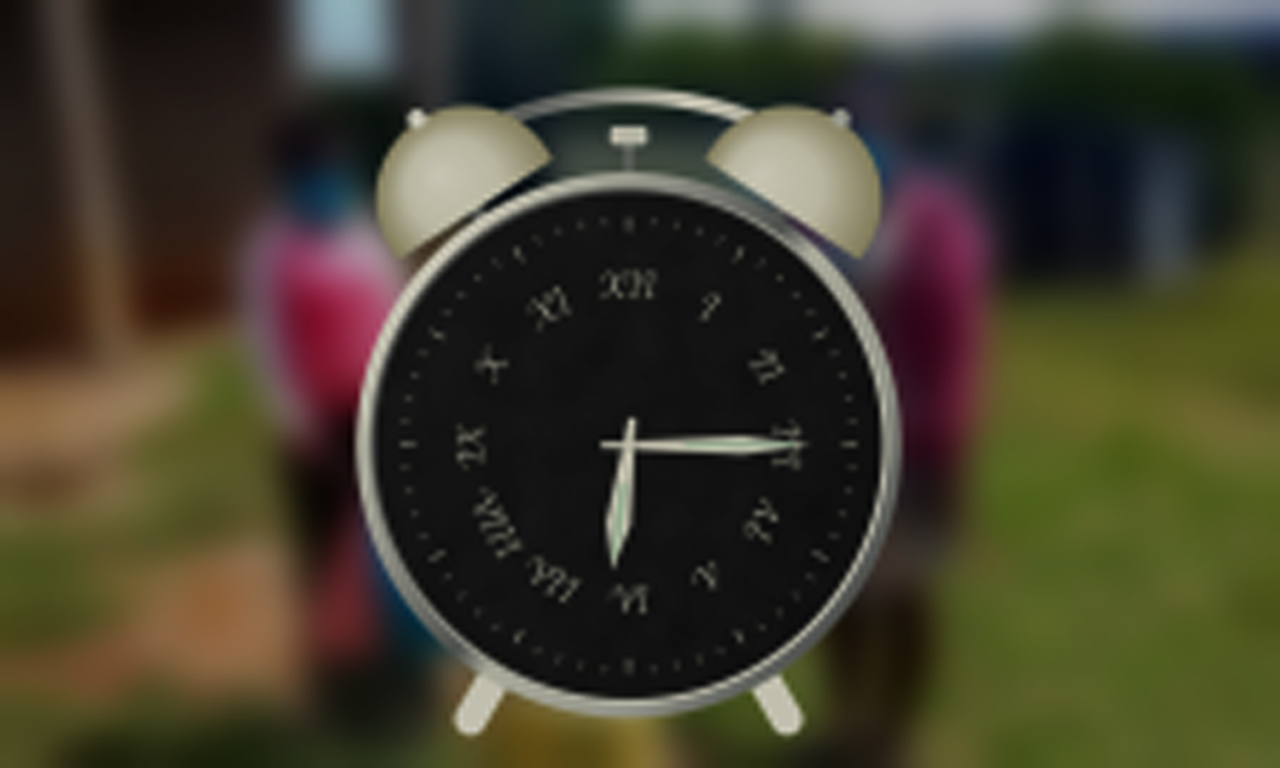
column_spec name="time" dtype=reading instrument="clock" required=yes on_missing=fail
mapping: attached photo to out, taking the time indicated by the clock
6:15
